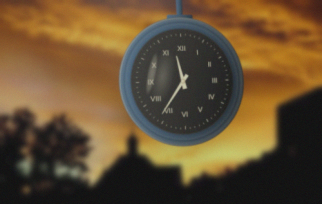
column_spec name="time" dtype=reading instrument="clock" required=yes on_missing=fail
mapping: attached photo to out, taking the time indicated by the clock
11:36
